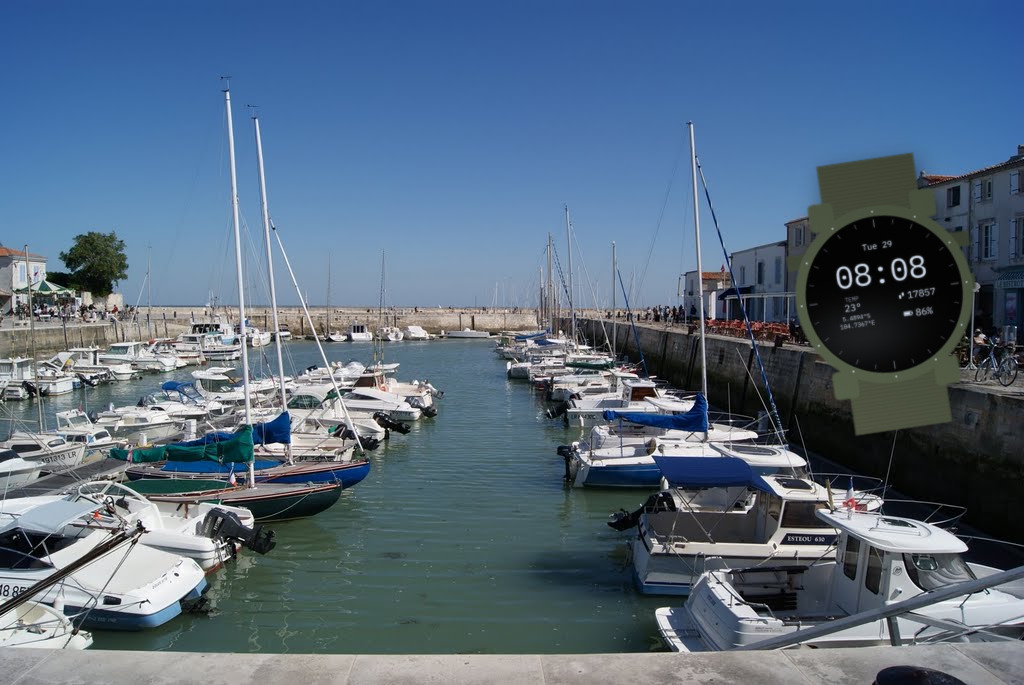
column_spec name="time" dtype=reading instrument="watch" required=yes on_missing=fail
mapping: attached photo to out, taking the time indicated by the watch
8:08
